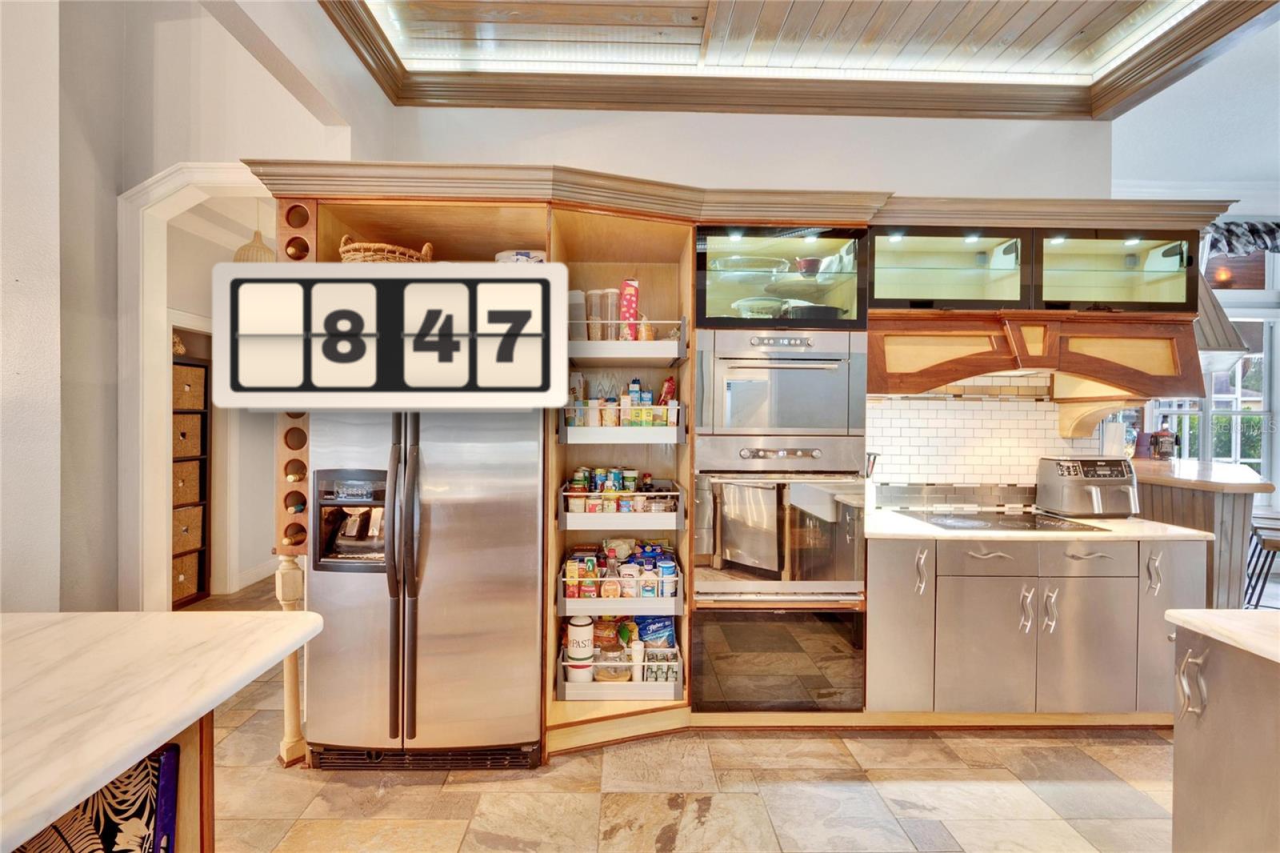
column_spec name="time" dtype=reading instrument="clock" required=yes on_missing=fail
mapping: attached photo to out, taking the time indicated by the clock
8:47
